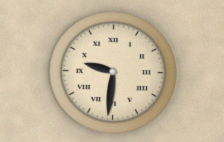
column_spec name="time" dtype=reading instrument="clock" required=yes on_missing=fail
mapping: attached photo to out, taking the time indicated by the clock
9:31
